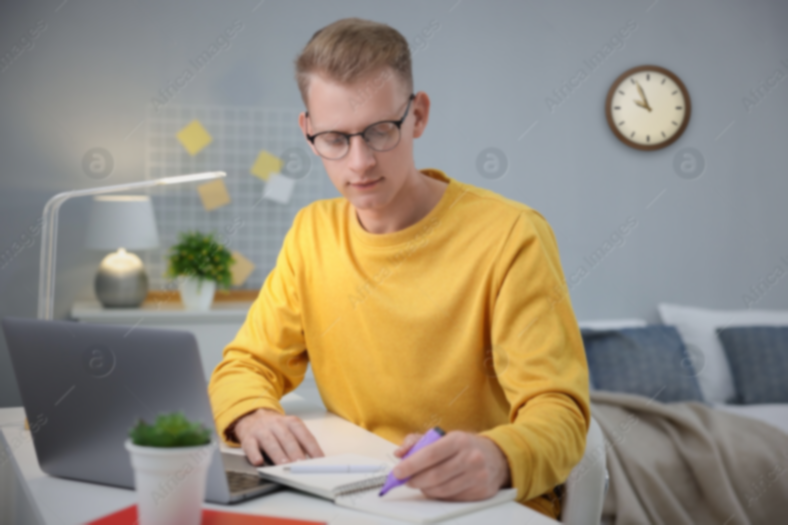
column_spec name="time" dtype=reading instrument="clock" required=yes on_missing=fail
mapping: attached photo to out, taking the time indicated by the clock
9:56
